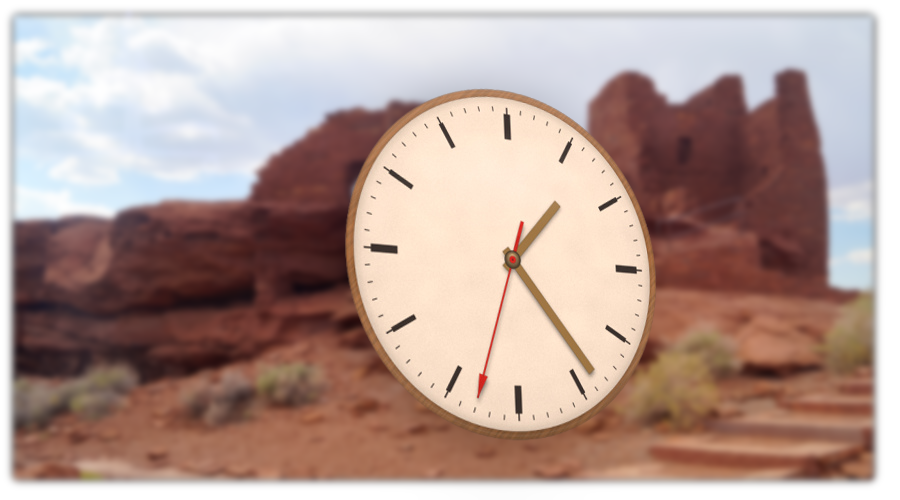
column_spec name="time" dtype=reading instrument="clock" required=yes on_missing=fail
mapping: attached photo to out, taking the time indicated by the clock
1:23:33
